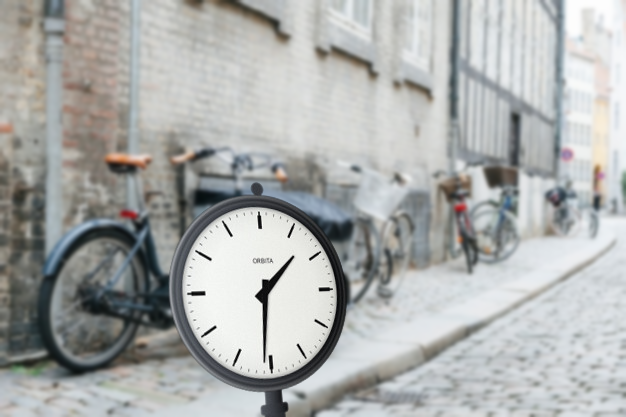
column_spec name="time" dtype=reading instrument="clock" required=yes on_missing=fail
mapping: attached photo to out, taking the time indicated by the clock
1:31
